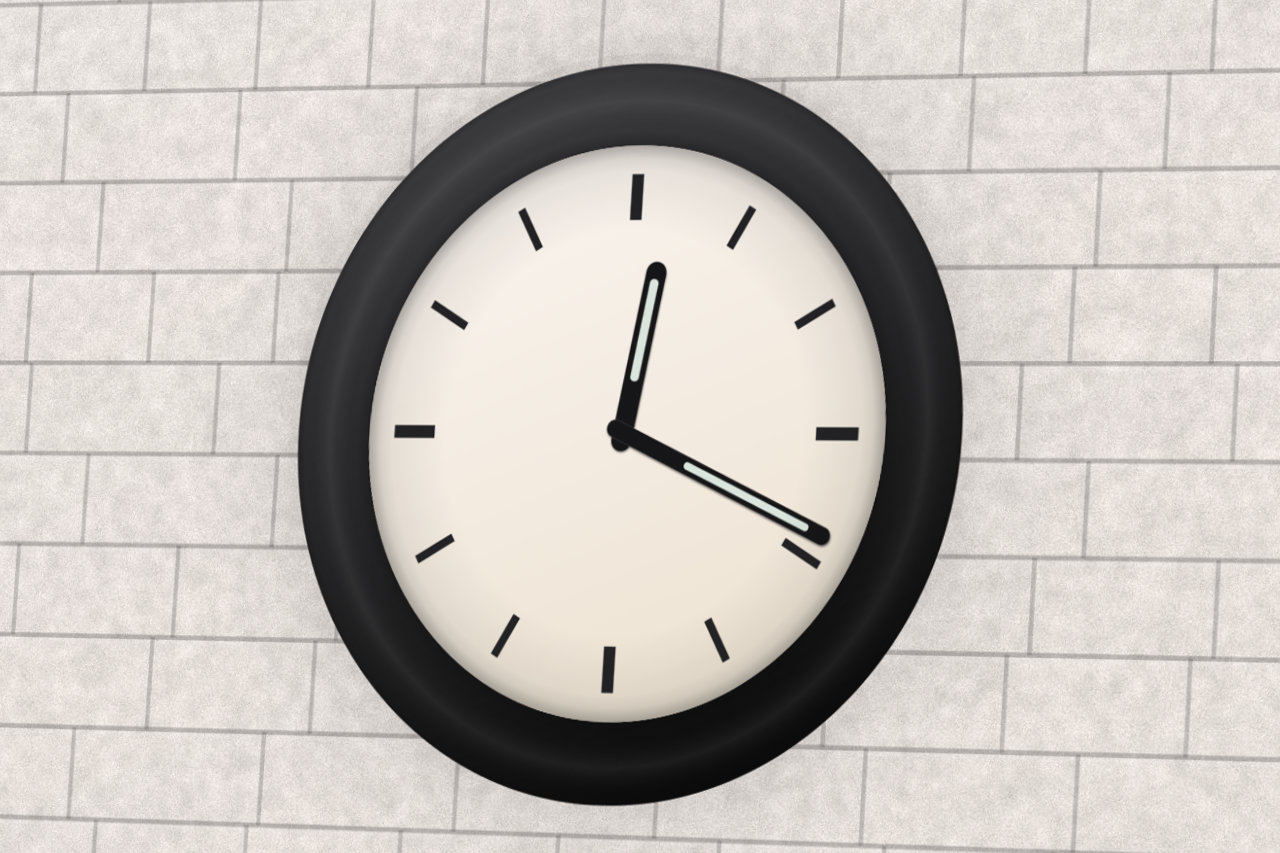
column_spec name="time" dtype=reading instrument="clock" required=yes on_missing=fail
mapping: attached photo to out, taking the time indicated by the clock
12:19
